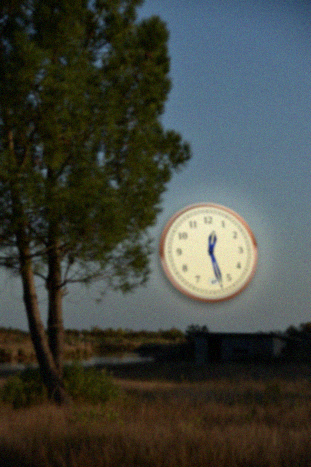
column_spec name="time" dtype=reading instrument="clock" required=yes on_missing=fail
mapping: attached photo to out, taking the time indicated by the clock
12:28
